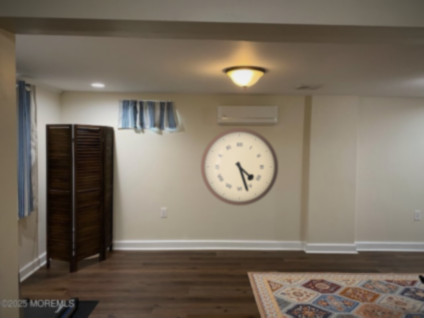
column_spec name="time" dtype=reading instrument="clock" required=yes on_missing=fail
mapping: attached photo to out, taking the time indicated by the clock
4:27
